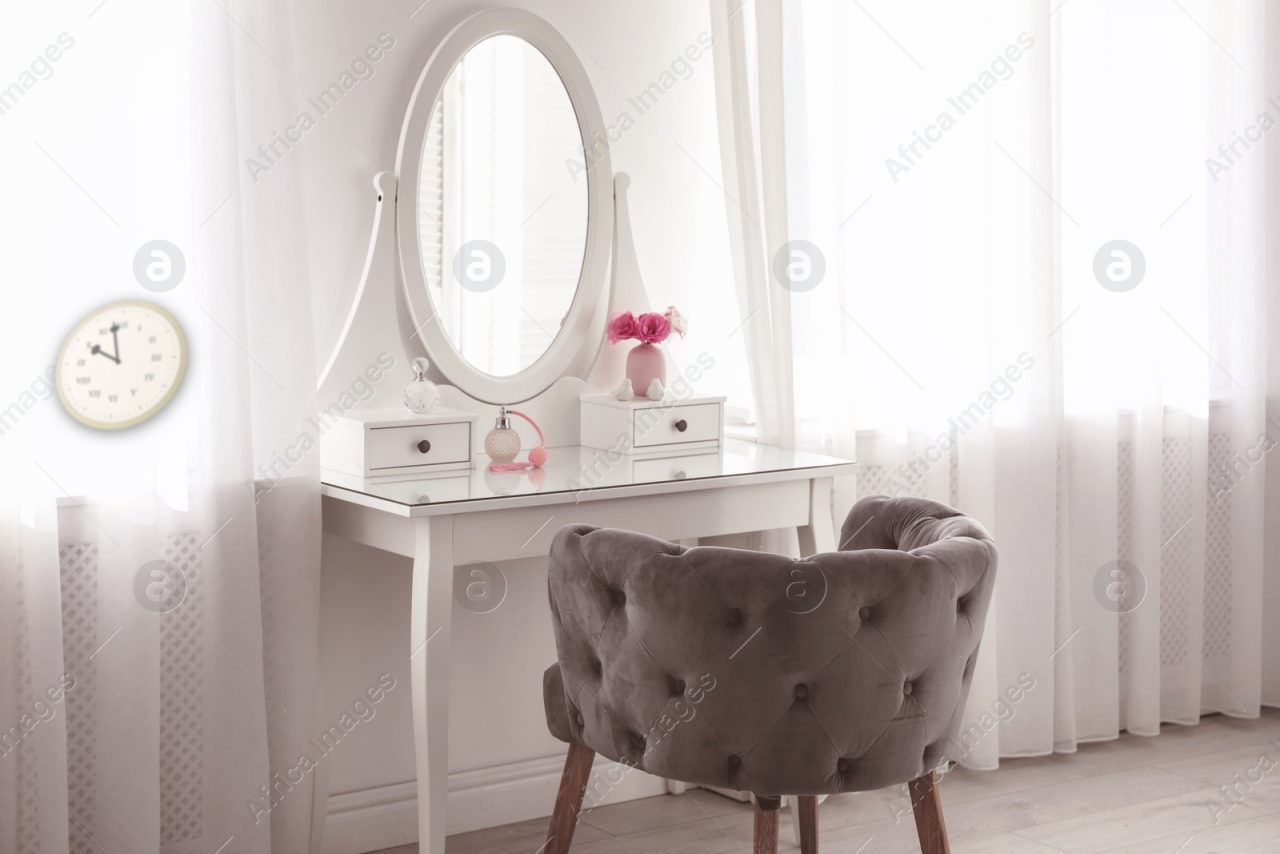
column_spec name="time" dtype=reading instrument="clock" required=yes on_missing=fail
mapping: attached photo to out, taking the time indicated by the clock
9:58
